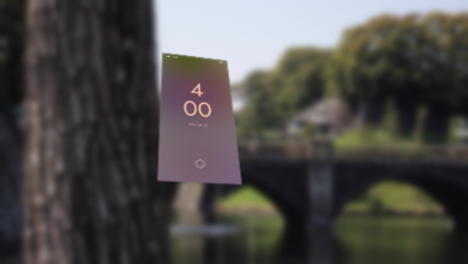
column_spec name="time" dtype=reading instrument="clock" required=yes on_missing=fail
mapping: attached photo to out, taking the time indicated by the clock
4:00
